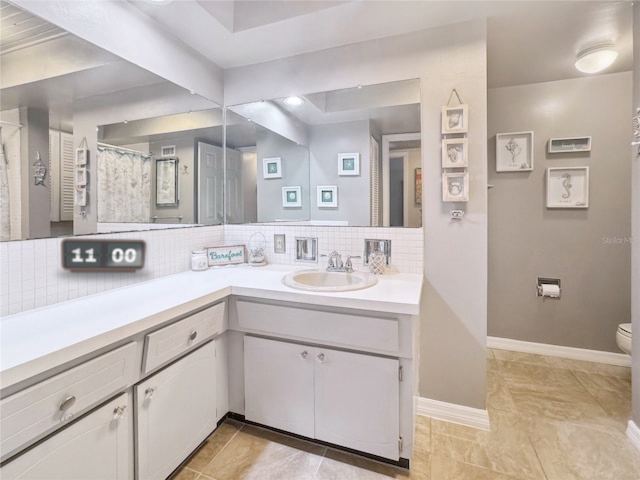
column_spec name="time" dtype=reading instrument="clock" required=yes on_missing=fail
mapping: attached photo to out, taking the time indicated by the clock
11:00
